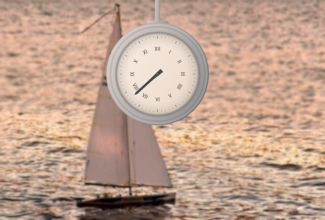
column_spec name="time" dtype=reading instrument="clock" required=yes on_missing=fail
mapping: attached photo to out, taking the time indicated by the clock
7:38
